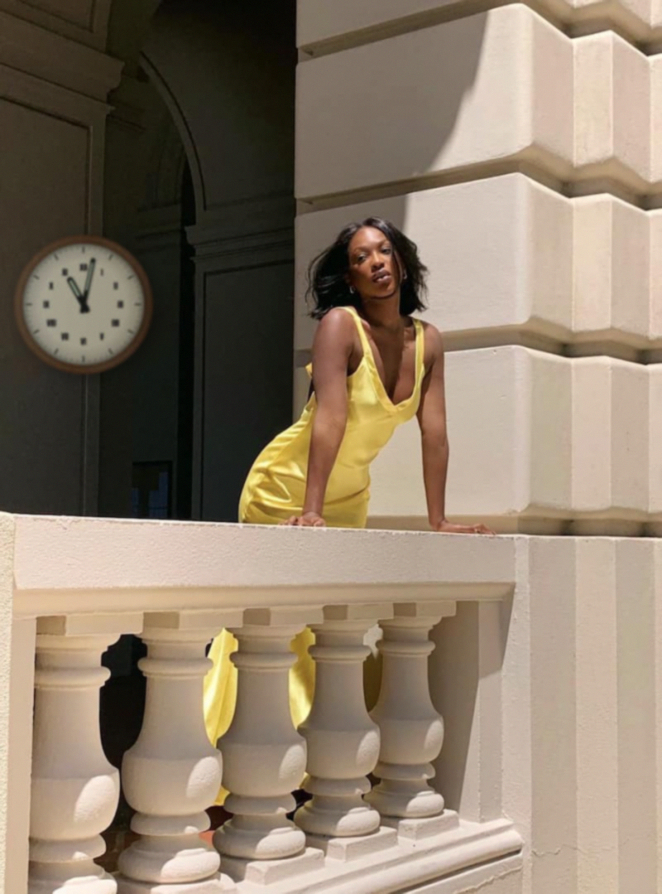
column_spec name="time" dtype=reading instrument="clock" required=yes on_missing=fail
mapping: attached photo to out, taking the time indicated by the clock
11:02
